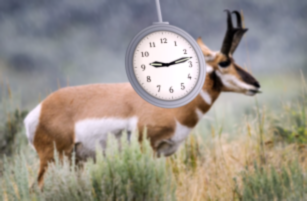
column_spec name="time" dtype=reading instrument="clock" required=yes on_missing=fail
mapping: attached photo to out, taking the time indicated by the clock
9:13
